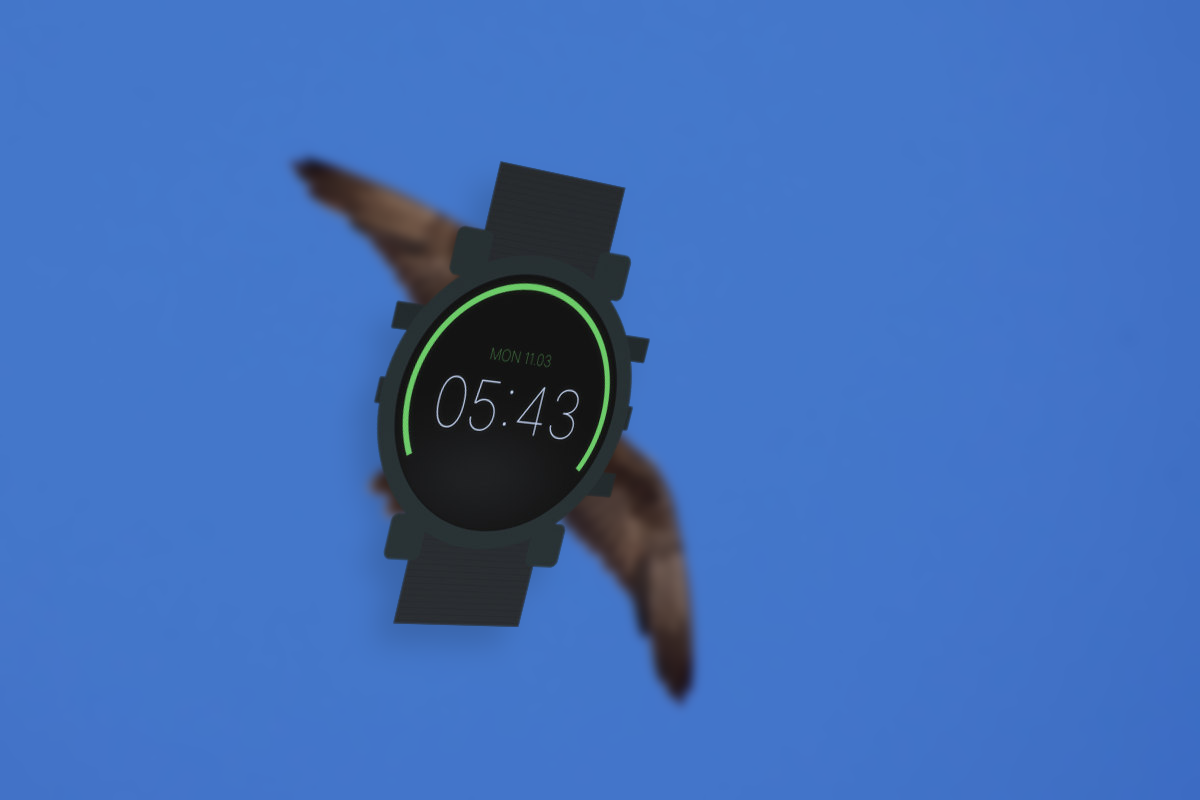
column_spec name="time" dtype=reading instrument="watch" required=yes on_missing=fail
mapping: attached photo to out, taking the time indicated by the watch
5:43
